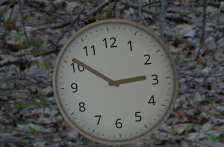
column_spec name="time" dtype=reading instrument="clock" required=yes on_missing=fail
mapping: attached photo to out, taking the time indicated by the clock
2:51
